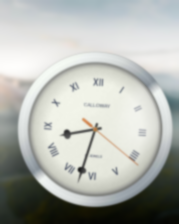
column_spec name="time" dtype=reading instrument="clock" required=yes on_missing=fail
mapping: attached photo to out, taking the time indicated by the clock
8:32:21
